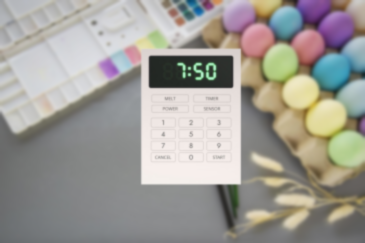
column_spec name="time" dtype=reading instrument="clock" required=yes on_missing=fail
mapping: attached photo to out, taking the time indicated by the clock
7:50
